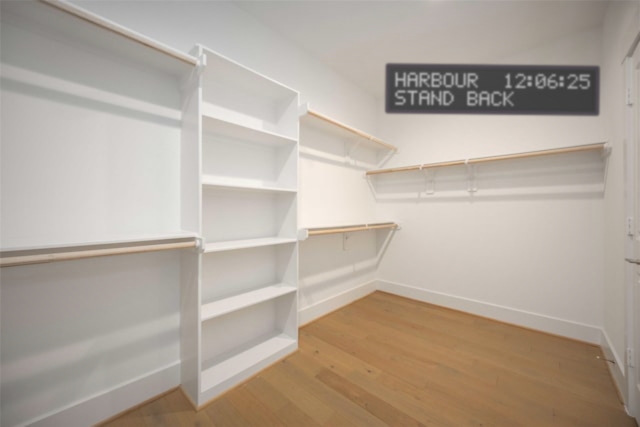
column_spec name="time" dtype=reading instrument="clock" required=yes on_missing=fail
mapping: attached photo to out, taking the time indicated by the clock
12:06:25
